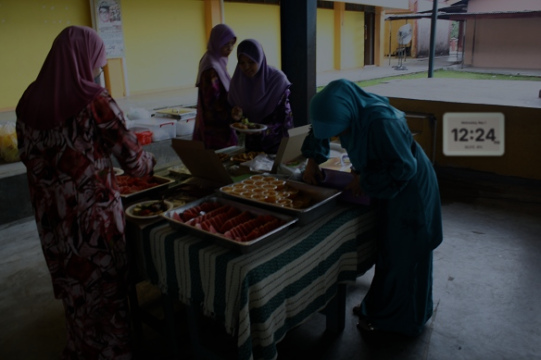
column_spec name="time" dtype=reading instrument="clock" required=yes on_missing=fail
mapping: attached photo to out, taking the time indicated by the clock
12:24
